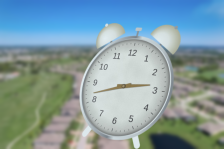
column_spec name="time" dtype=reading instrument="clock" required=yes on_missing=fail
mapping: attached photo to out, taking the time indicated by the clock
2:42
